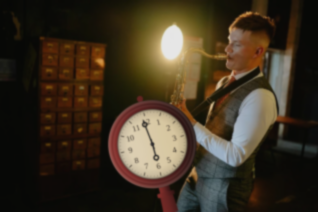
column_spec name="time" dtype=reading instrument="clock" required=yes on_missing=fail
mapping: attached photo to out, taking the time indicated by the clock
5:59
